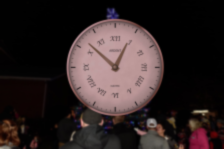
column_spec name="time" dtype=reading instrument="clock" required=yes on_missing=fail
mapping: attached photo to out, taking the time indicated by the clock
12:52
